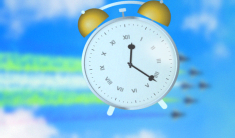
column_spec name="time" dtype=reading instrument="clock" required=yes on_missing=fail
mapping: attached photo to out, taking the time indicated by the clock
12:22
